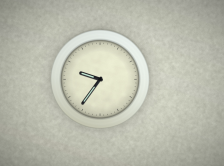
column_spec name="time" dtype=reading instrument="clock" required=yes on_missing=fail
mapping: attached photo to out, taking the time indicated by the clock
9:36
